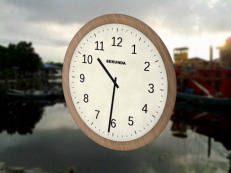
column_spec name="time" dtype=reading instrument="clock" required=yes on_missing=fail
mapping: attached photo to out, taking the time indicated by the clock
10:31
